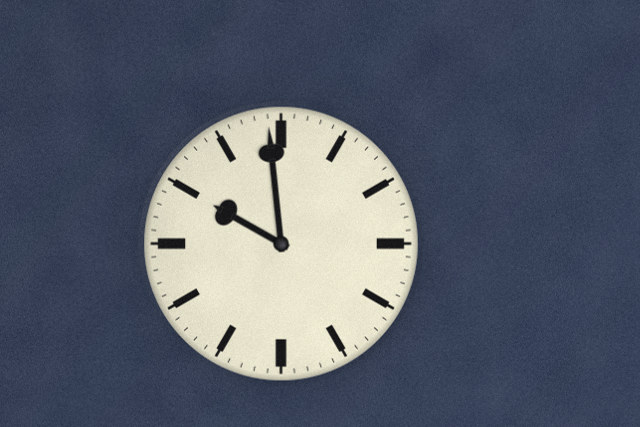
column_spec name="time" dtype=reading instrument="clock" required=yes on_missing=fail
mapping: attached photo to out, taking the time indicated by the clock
9:59
